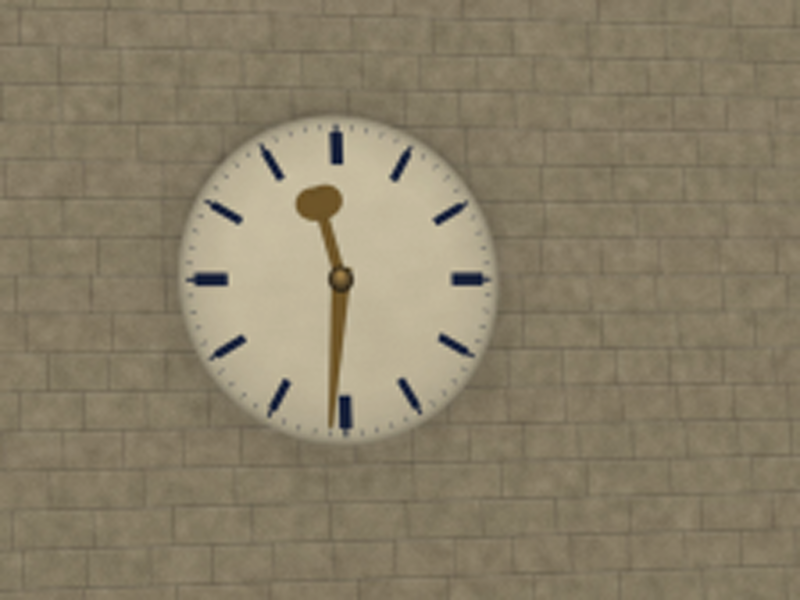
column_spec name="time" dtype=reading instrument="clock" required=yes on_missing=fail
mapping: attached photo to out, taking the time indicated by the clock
11:31
